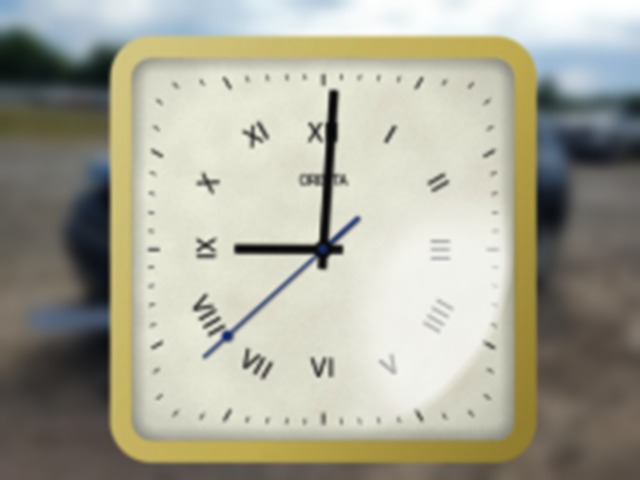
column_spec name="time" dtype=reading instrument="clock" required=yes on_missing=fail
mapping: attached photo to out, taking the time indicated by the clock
9:00:38
